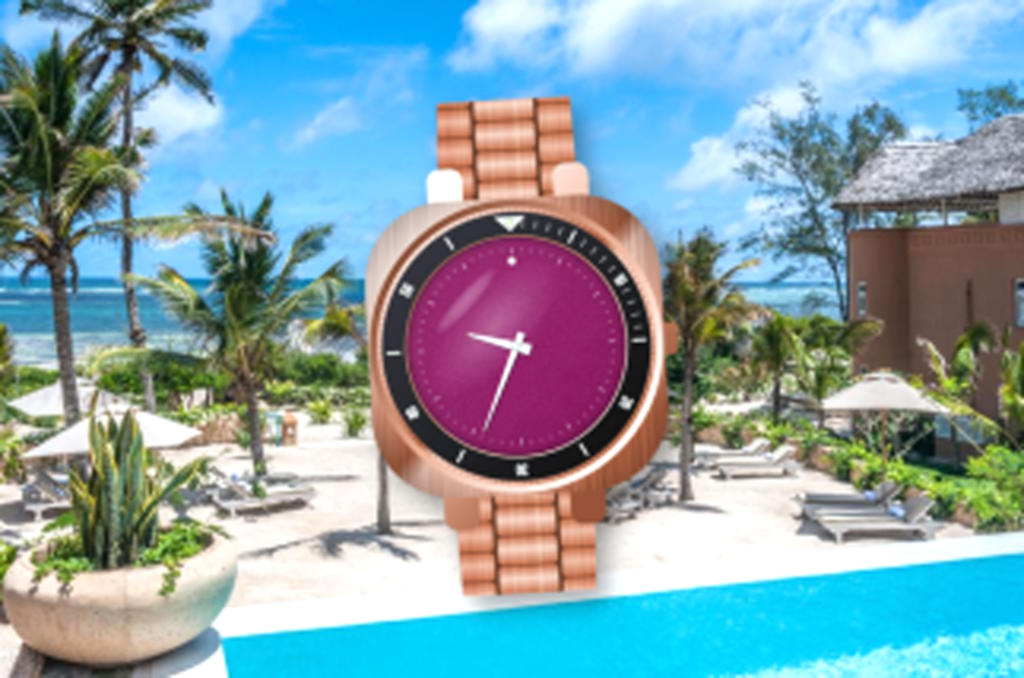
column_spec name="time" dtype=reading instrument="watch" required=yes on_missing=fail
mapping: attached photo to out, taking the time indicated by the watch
9:34
